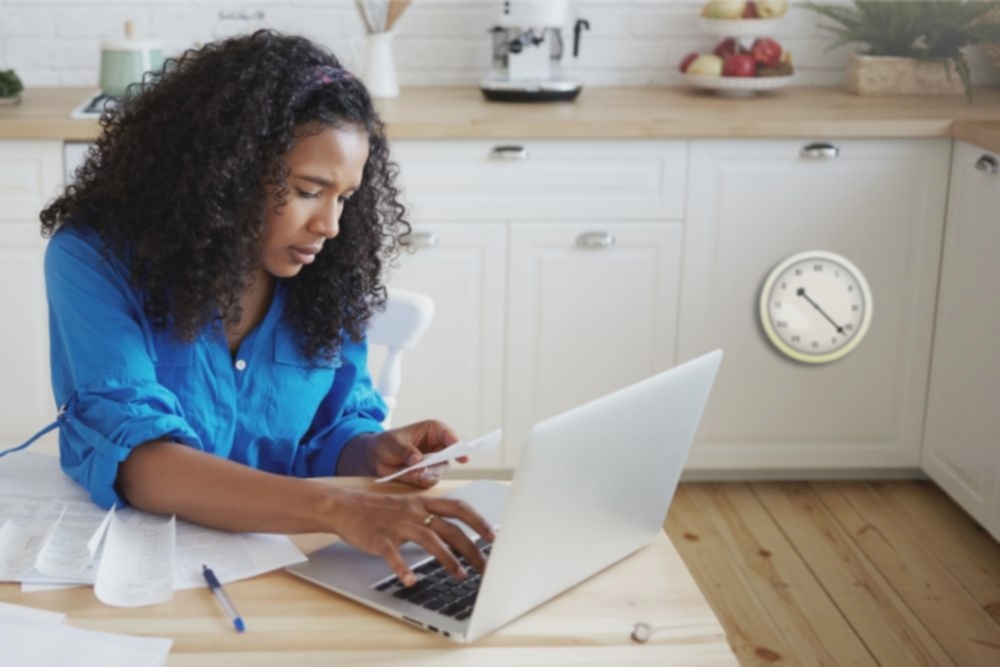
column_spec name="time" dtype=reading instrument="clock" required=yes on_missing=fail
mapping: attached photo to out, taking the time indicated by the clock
10:22
